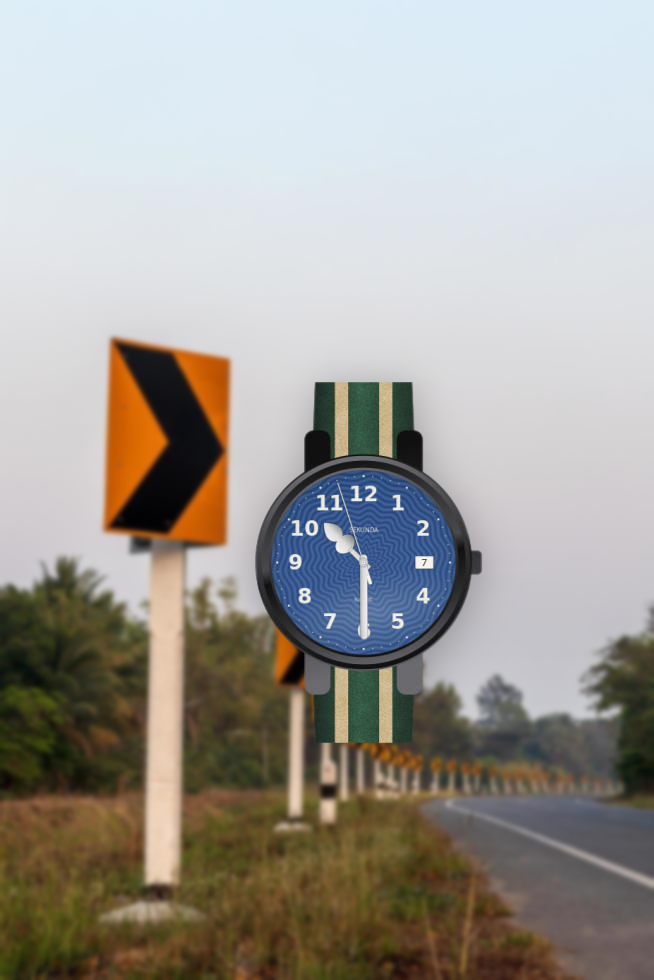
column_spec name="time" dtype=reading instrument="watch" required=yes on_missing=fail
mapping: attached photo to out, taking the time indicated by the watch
10:29:57
